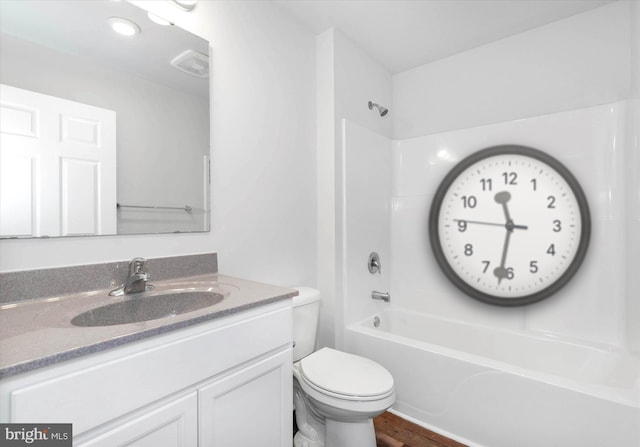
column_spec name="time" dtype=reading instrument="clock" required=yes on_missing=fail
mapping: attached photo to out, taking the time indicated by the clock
11:31:46
